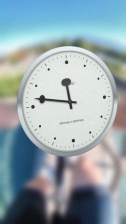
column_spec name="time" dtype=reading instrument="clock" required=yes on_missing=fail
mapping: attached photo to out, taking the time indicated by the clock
11:47
